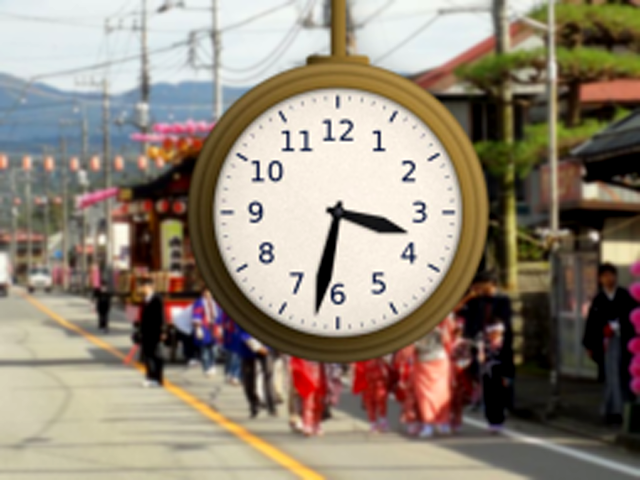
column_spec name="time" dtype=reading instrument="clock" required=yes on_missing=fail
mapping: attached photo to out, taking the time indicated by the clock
3:32
